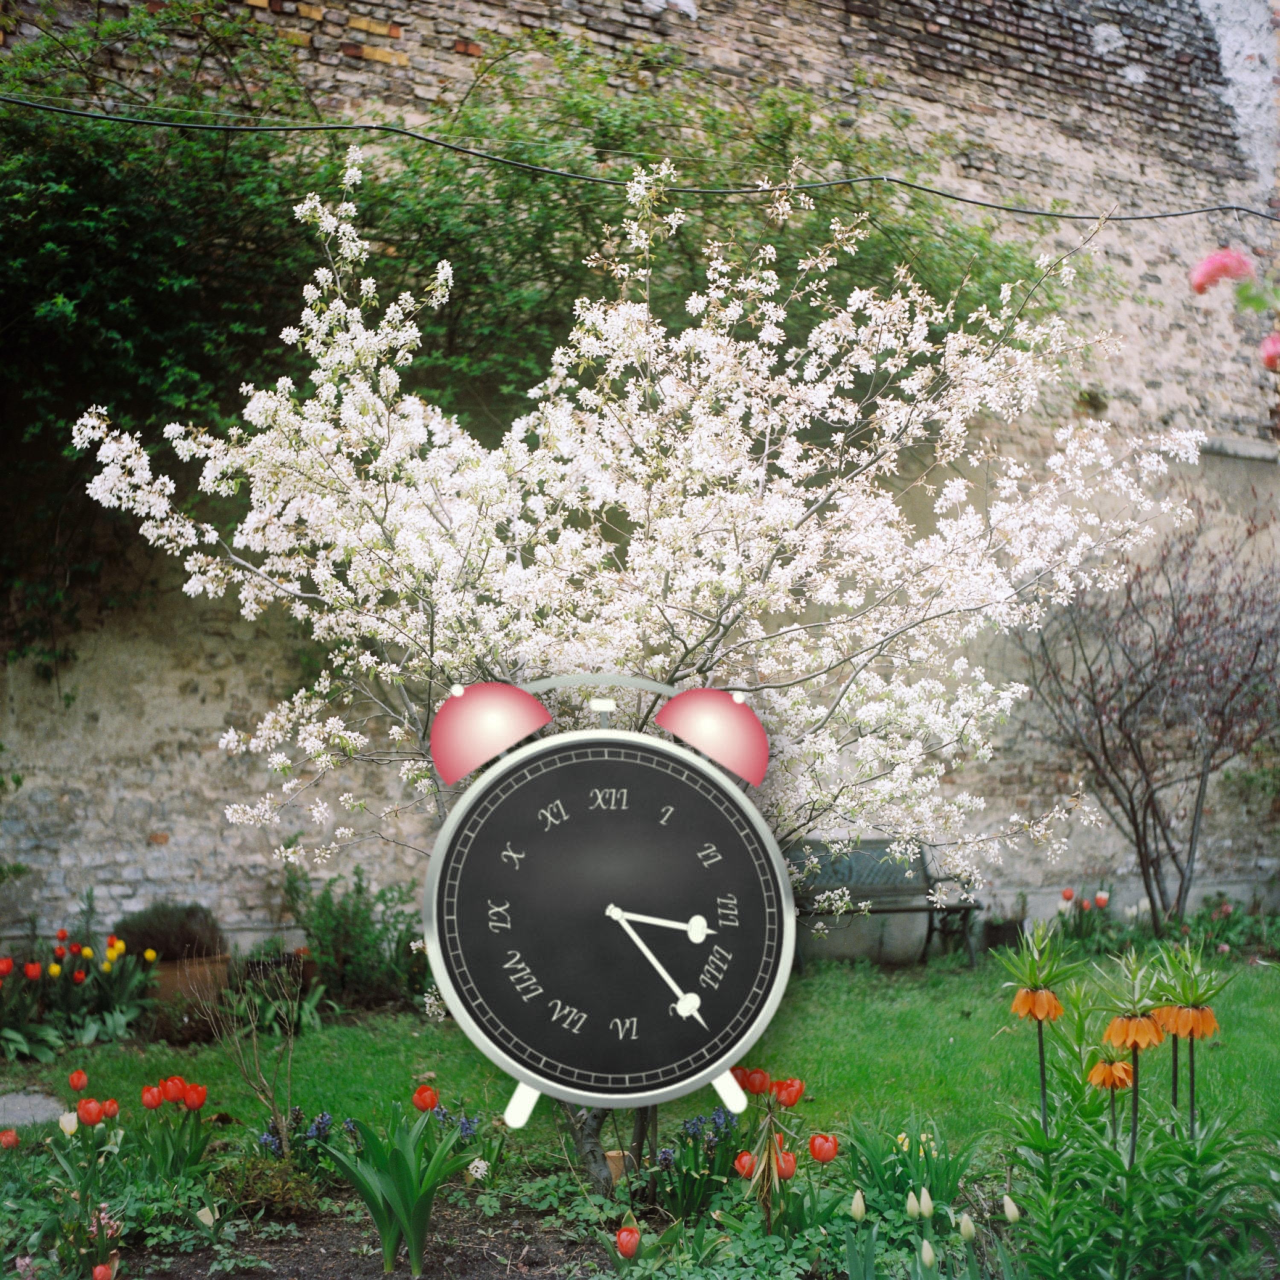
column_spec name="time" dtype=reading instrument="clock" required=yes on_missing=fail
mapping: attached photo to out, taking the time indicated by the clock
3:24
